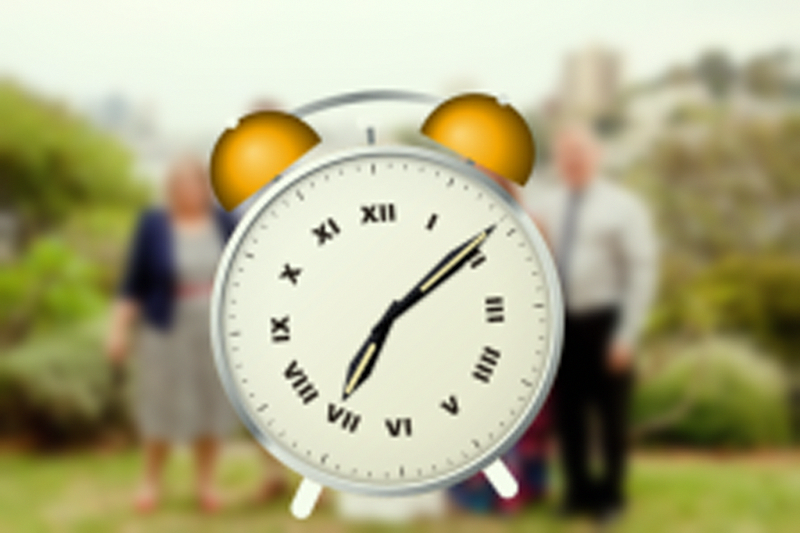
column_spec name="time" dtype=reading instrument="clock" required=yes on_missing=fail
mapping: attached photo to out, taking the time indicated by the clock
7:09
